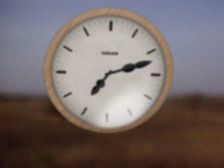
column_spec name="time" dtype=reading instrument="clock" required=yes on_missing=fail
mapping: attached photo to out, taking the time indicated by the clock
7:12
